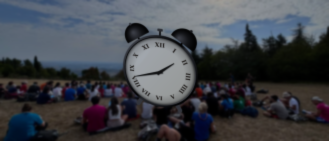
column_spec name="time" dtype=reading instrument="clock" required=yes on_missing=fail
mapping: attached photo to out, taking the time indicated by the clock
1:42
